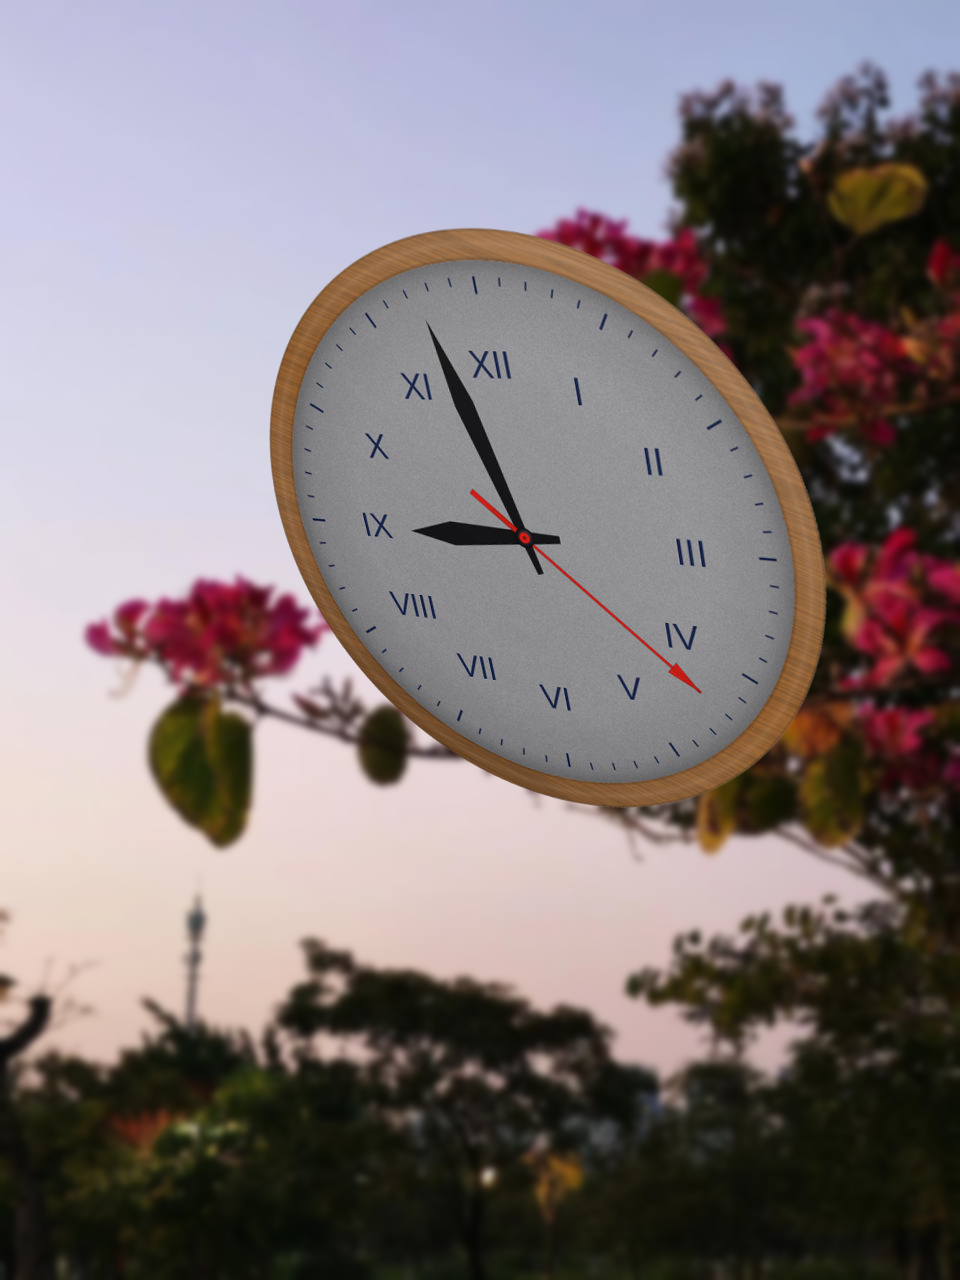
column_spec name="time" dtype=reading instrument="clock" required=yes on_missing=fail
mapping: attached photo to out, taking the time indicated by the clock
8:57:22
